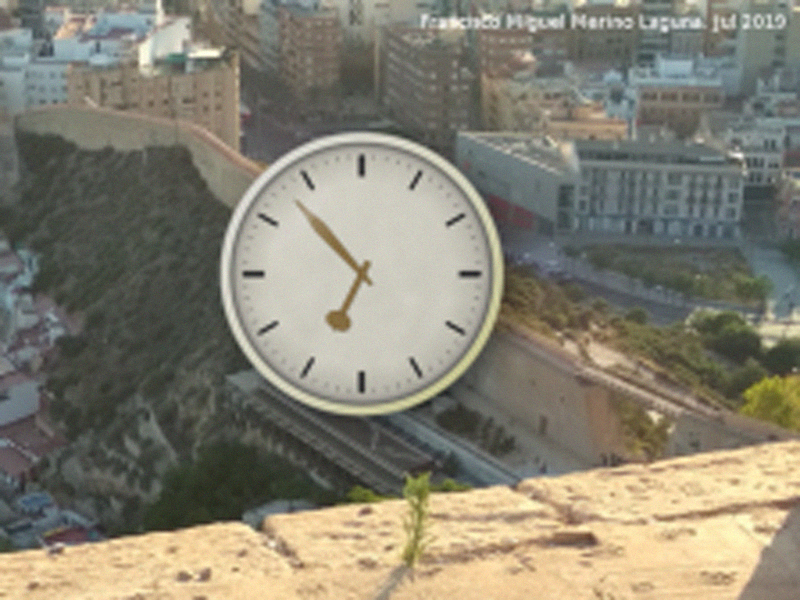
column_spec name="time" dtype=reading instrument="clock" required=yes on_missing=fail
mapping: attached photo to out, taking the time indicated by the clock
6:53
